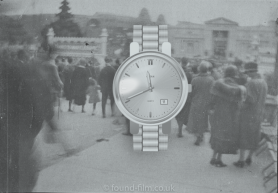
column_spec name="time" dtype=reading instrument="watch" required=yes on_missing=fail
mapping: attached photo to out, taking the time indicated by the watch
11:41
